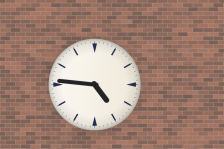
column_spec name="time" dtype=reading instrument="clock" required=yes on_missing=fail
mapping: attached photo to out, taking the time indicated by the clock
4:46
